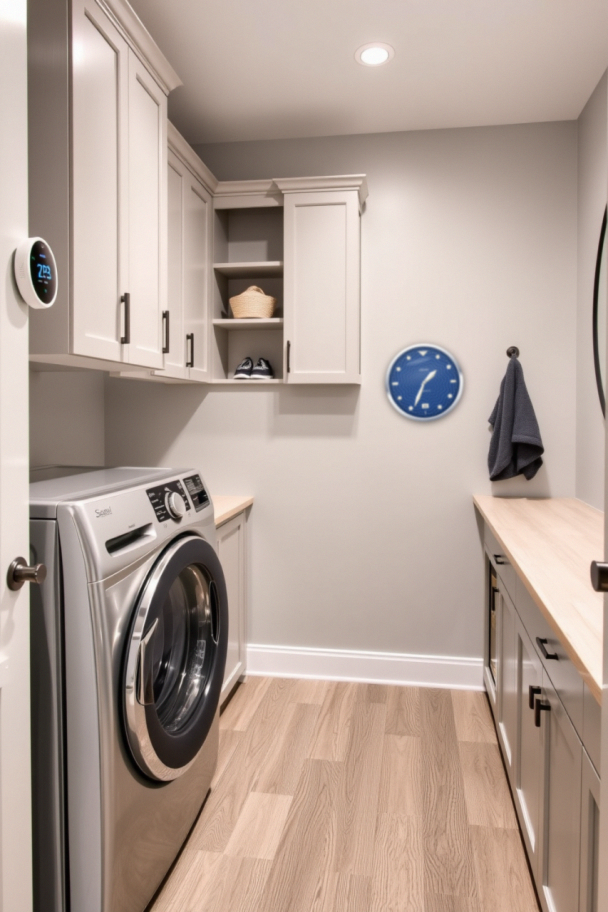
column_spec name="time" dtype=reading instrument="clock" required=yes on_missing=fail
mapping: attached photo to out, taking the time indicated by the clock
1:34
